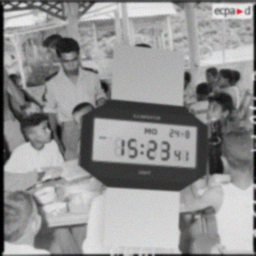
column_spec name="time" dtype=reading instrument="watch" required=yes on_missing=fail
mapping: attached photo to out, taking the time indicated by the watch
15:23:41
